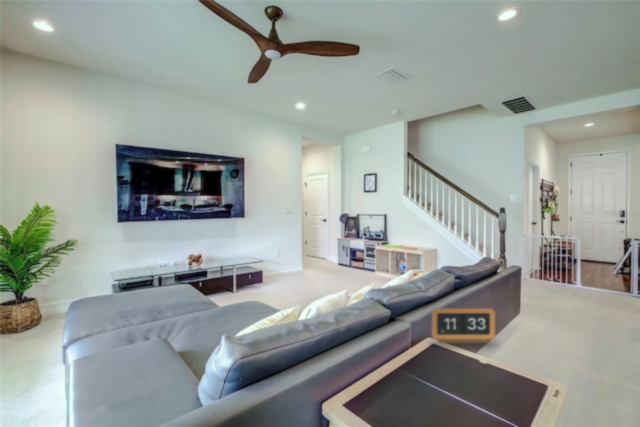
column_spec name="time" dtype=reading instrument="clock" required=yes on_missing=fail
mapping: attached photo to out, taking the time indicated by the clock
11:33
